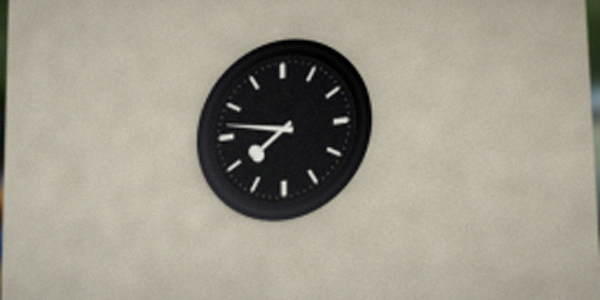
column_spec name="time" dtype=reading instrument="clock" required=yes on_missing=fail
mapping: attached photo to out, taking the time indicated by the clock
7:47
